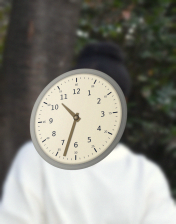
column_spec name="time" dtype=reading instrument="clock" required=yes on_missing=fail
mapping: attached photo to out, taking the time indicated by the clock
10:33
